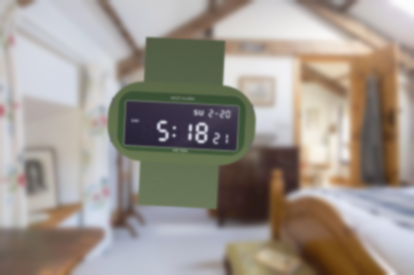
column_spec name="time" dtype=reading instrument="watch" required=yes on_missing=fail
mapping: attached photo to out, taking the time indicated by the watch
5:18:21
